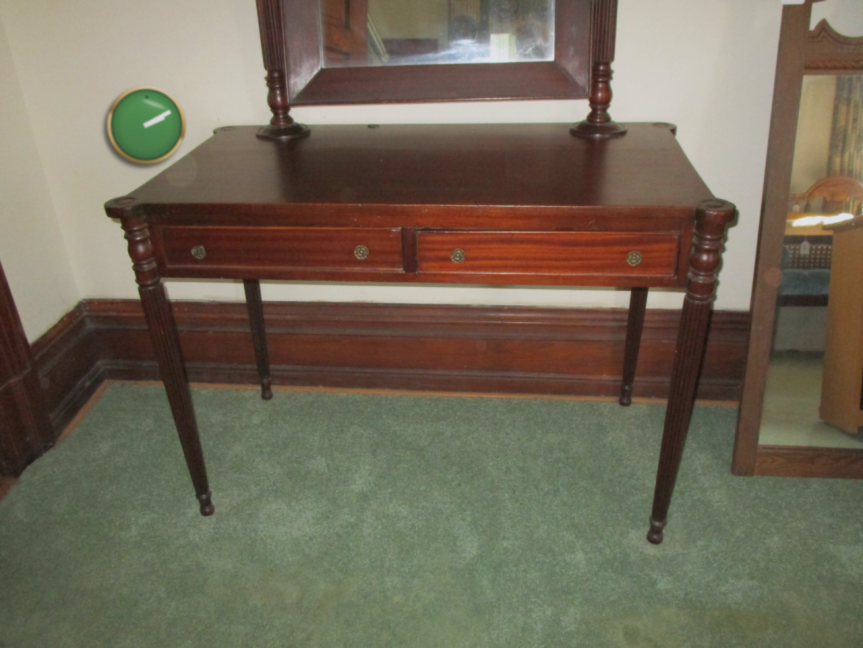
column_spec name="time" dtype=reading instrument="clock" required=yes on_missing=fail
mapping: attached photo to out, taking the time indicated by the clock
2:10
